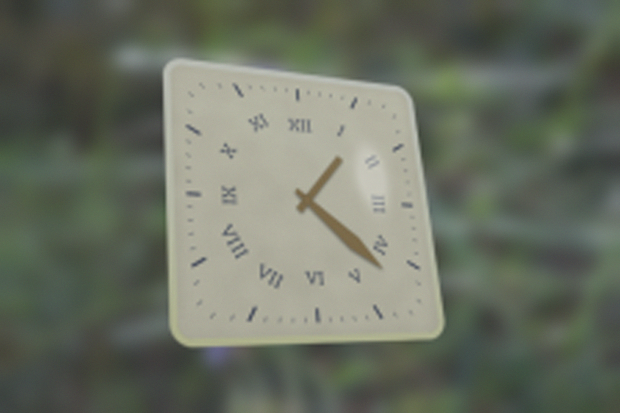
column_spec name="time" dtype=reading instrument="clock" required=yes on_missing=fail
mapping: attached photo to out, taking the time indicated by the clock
1:22
